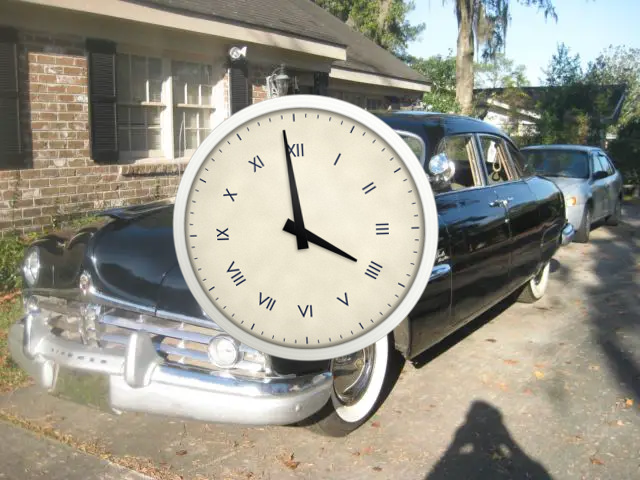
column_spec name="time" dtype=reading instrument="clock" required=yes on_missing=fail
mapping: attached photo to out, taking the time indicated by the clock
3:59
